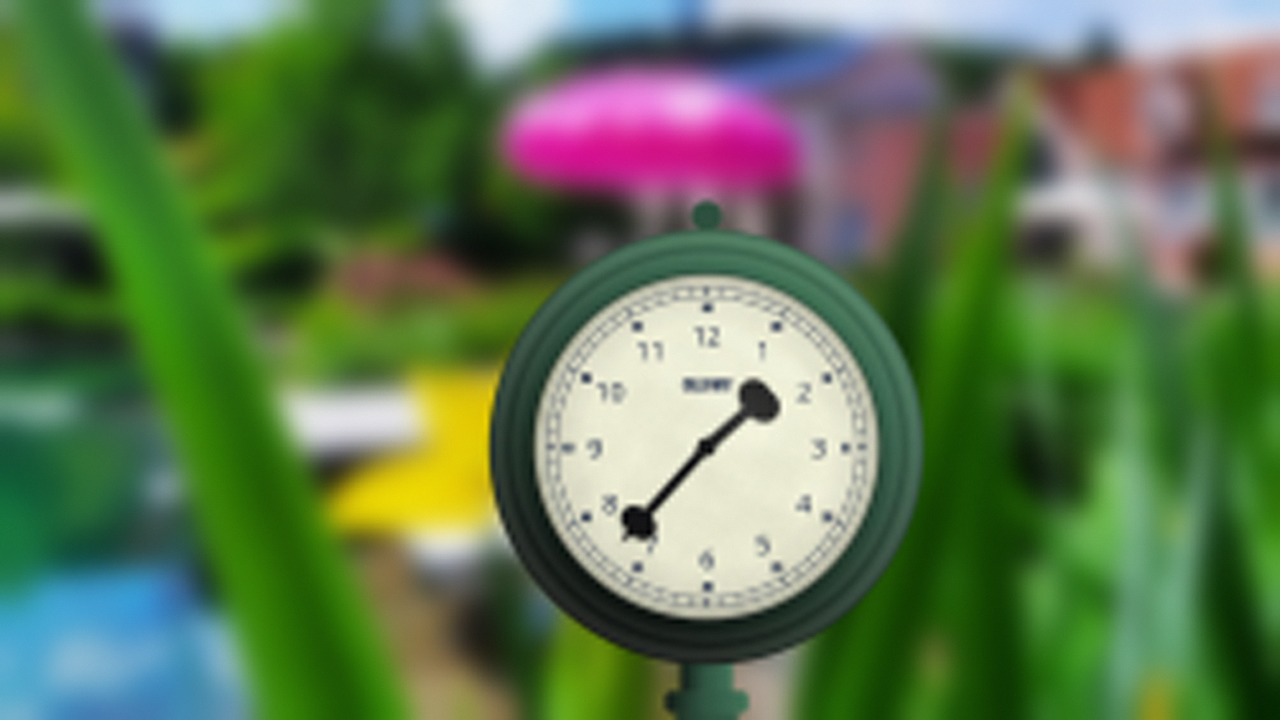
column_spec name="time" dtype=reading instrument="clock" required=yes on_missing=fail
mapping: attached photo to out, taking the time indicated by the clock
1:37
